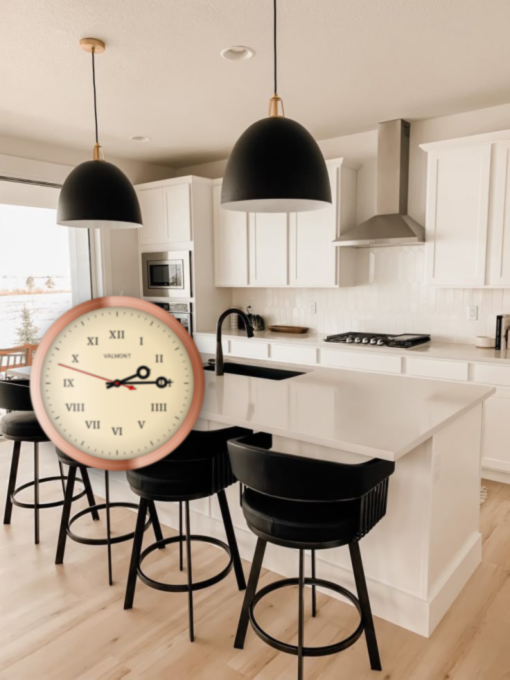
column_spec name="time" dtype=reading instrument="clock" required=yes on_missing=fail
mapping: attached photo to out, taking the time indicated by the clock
2:14:48
